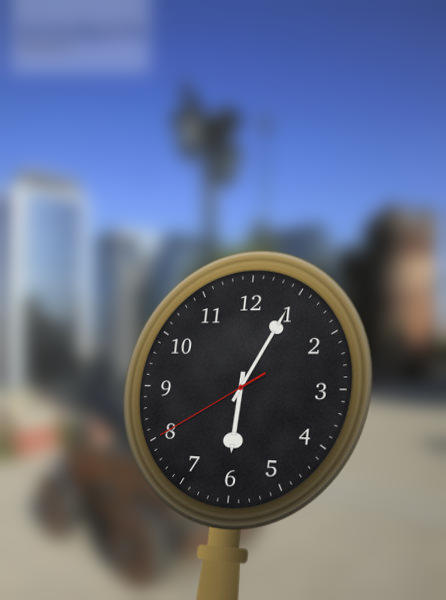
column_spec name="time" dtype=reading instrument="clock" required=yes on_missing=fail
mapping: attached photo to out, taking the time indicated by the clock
6:04:40
